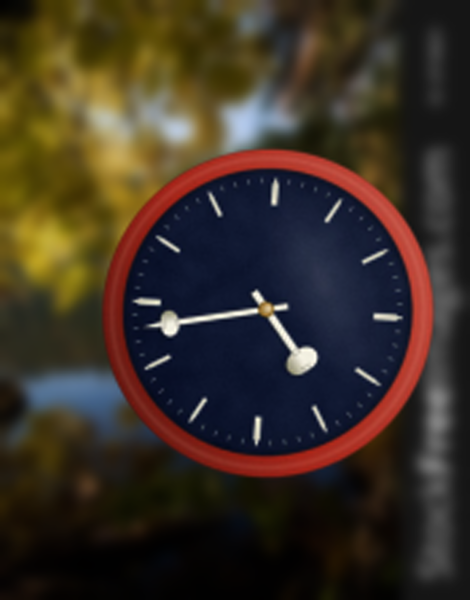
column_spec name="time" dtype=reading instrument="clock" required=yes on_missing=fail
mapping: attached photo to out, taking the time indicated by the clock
4:43
